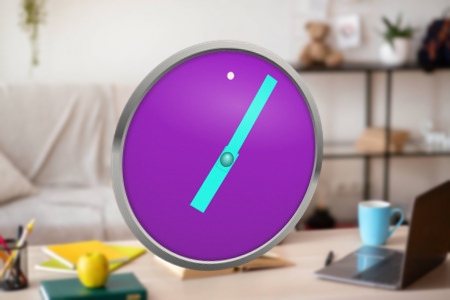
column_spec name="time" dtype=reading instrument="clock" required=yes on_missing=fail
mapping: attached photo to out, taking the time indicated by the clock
7:05
